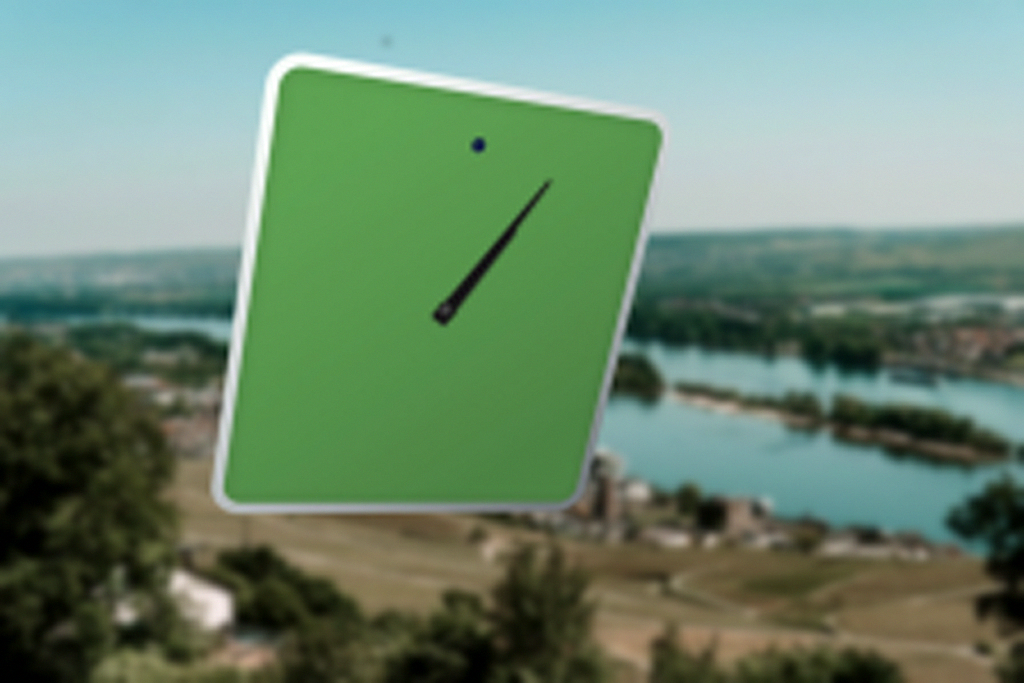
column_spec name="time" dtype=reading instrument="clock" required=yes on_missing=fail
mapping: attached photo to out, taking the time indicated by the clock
1:05
